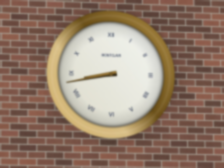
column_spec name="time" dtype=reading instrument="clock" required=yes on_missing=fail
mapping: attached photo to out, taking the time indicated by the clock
8:43
